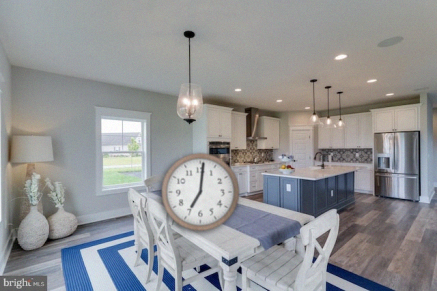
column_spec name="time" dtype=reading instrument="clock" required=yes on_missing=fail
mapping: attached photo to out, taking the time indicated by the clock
7:01
